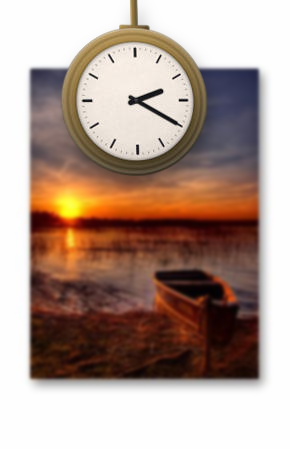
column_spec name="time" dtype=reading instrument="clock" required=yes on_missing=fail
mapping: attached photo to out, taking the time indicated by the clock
2:20
